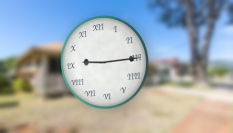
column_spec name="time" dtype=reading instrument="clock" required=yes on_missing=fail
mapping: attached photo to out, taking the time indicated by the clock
9:15
